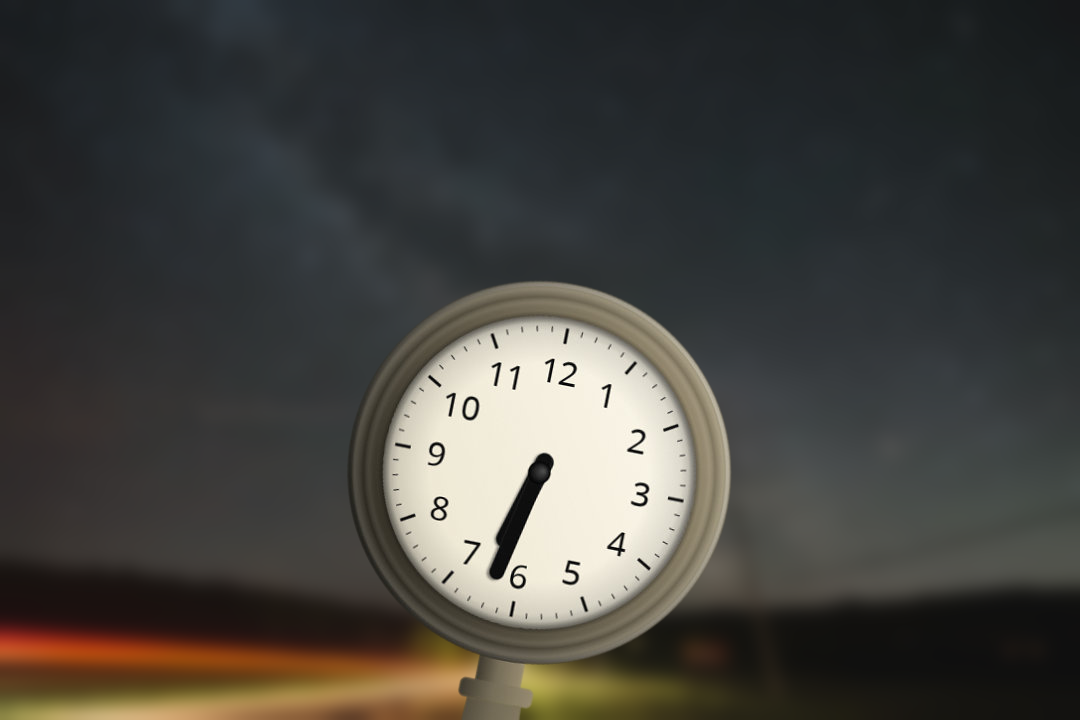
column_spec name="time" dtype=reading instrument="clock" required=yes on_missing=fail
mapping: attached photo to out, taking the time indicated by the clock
6:32
